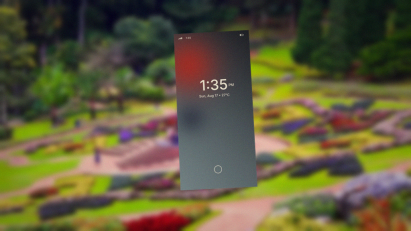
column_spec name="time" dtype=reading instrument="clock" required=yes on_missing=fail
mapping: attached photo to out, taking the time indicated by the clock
1:35
